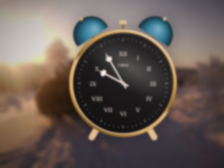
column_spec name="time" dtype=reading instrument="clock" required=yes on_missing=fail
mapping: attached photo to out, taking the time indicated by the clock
9:55
